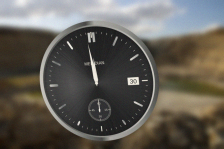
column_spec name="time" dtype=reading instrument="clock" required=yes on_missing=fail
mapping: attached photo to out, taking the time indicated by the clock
11:59
